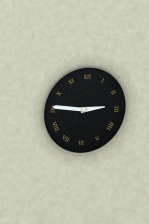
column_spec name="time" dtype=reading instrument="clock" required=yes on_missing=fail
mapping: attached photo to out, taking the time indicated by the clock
2:46
